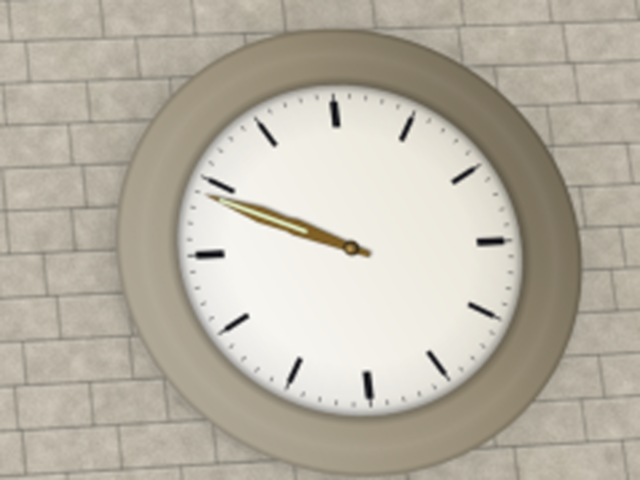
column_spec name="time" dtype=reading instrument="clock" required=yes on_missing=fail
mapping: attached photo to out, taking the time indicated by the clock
9:49
